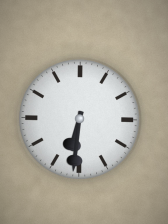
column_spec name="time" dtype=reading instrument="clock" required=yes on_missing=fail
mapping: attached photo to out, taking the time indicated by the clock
6:31
